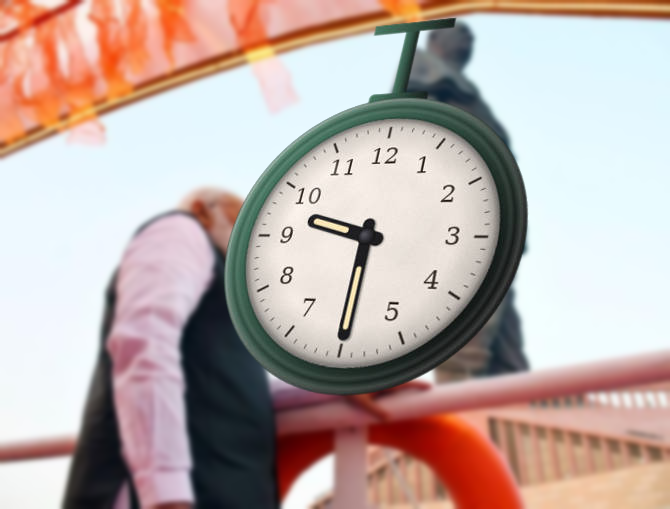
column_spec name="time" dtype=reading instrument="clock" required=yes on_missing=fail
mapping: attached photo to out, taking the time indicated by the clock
9:30
